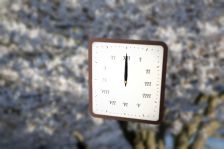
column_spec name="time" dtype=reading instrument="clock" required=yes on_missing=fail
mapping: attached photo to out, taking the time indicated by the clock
12:00
